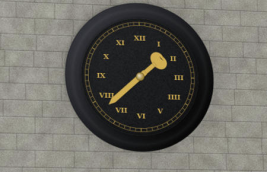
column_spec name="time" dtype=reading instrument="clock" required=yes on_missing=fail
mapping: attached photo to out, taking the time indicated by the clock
1:38
